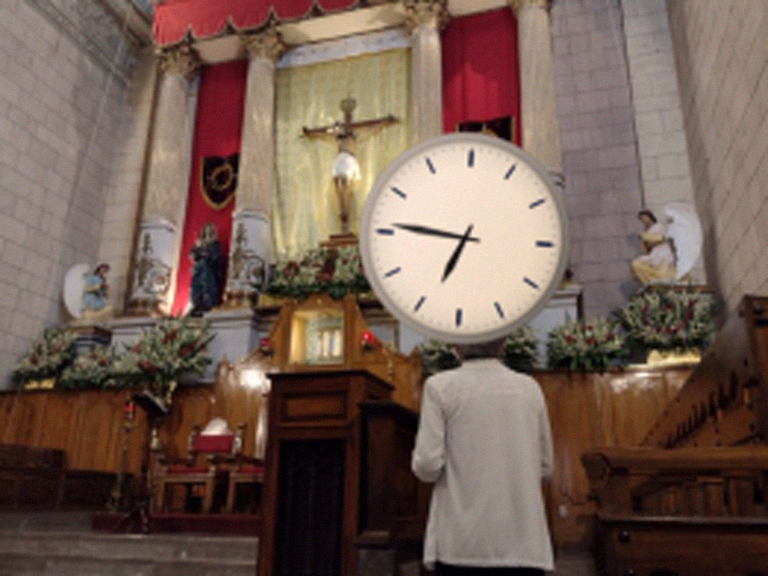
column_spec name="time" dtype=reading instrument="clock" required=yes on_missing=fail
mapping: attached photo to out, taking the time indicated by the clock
6:46
